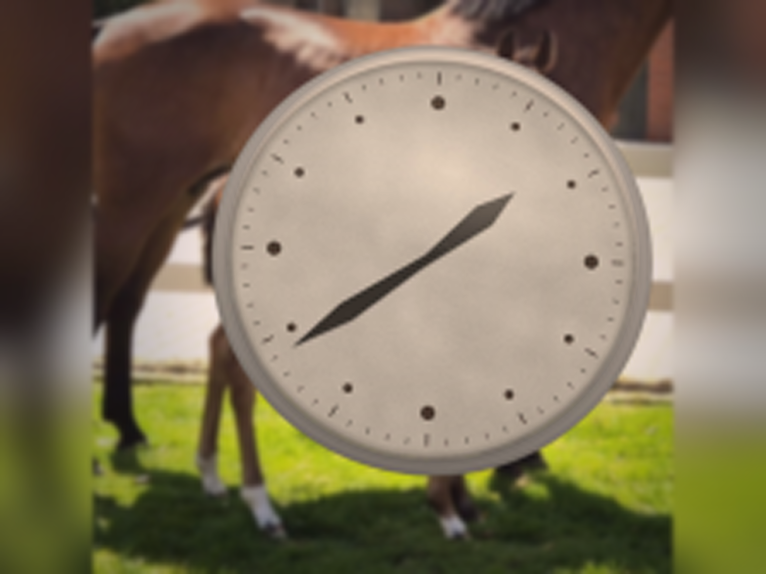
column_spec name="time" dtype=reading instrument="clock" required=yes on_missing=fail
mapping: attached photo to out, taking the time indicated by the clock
1:39
